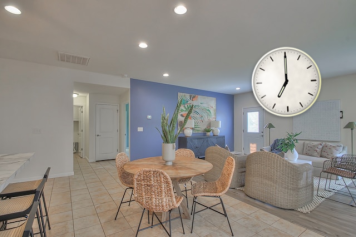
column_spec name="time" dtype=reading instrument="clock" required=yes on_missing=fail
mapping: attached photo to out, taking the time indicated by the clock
7:00
